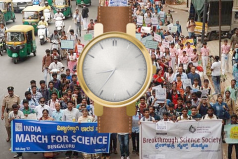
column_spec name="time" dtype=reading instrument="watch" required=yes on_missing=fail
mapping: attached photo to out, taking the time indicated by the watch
8:36
